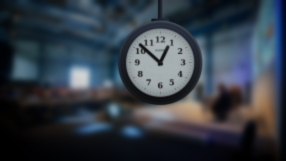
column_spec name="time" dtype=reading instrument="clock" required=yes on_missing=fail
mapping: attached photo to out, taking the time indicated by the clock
12:52
